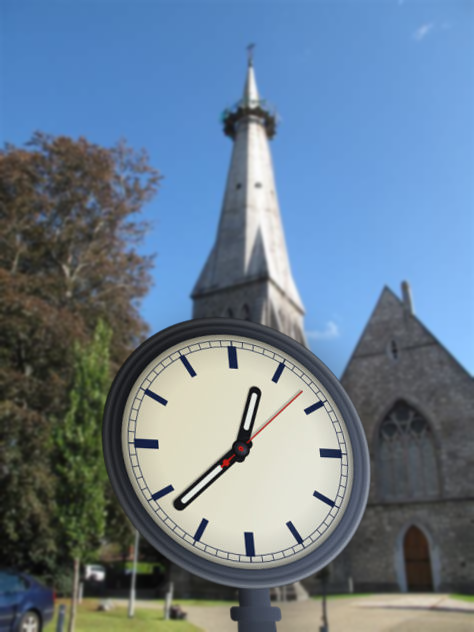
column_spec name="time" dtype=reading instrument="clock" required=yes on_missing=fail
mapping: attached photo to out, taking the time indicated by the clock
12:38:08
